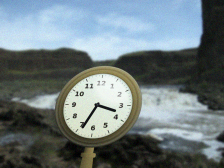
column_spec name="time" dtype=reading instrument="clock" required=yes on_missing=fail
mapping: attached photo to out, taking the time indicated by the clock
3:34
